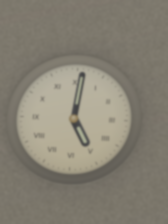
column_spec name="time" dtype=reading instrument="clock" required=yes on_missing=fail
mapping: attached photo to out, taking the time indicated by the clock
5:01
